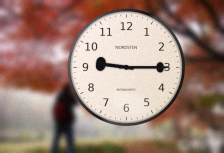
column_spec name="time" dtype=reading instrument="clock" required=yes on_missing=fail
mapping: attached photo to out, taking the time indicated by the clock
9:15
